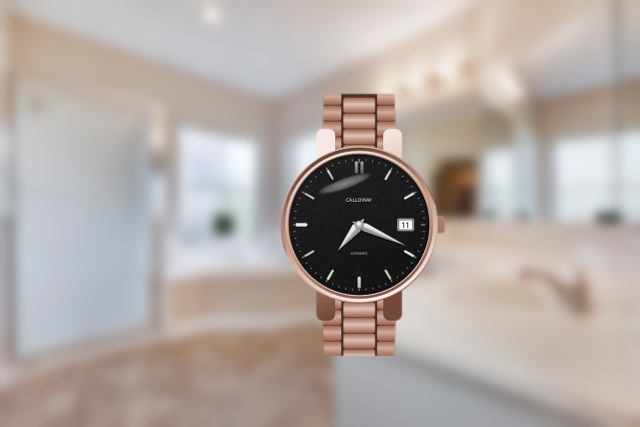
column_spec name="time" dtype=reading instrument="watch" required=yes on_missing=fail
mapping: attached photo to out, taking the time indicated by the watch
7:19
